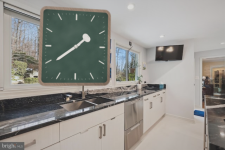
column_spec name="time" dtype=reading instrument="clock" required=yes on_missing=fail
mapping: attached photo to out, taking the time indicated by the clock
1:39
